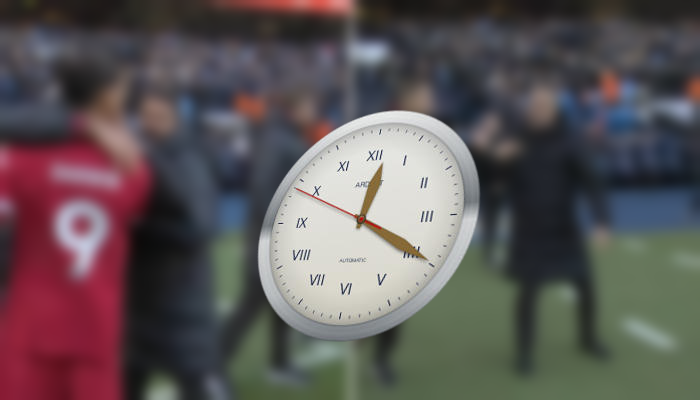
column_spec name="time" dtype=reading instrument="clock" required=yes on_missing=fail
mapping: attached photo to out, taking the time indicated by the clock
12:19:49
